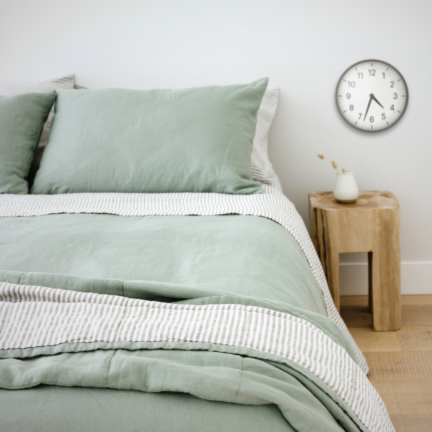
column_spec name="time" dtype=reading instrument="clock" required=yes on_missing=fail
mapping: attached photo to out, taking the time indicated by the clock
4:33
